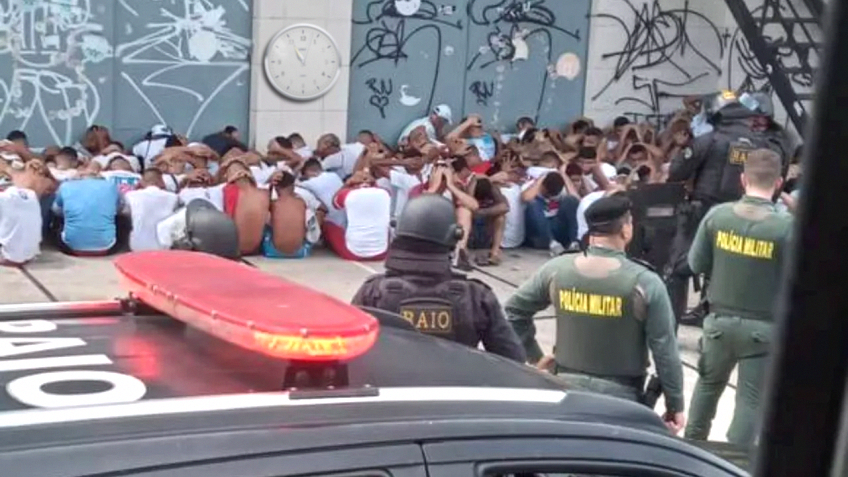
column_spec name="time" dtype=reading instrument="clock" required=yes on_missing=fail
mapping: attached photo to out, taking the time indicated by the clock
11:03
